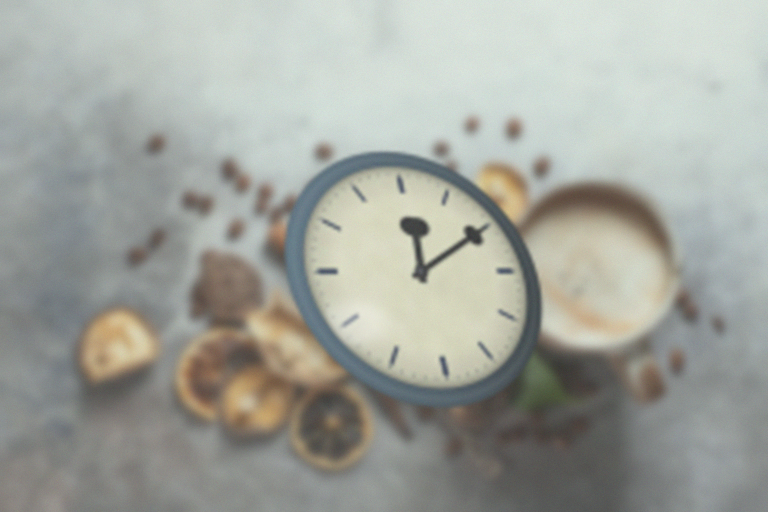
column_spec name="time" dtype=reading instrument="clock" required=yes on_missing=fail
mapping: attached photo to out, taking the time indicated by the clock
12:10
